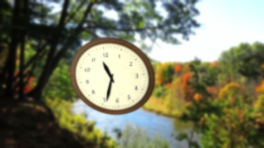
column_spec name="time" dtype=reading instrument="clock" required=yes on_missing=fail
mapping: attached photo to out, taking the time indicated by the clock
11:34
